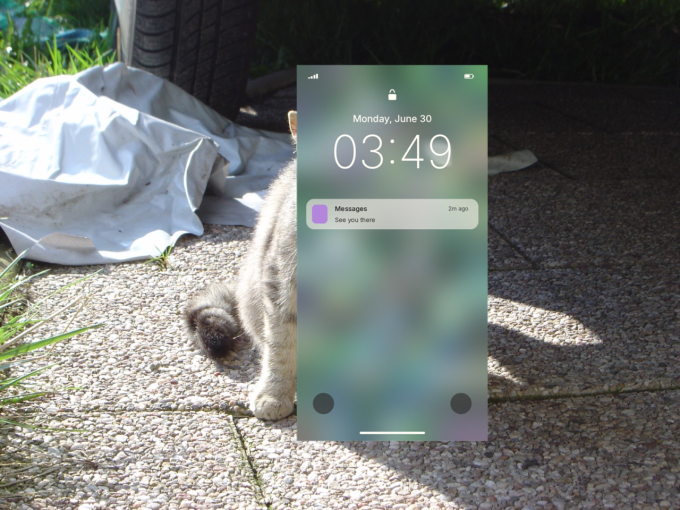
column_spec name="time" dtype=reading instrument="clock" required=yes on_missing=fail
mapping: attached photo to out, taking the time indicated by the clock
3:49
